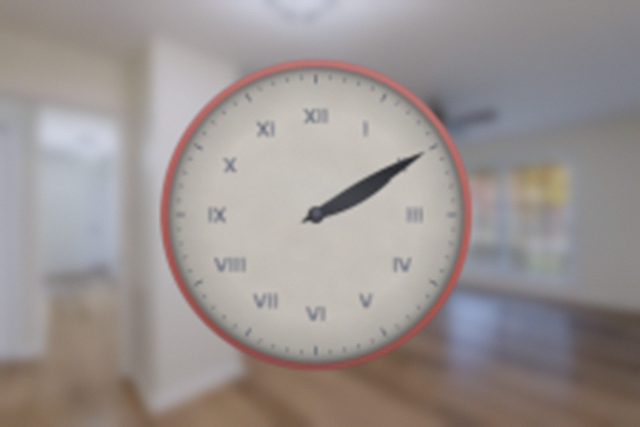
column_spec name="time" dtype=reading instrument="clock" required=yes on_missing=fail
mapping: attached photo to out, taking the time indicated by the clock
2:10
